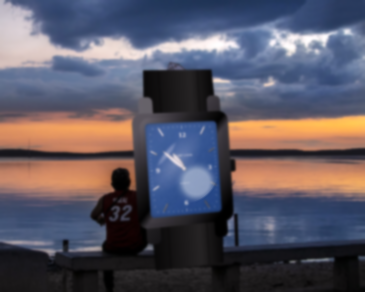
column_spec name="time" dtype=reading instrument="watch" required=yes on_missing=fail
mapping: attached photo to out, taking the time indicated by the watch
10:52
